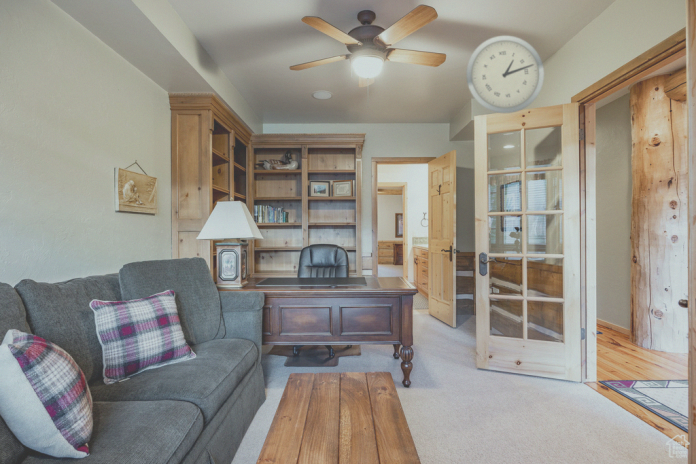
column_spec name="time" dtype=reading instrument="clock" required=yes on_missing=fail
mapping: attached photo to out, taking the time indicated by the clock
1:13
